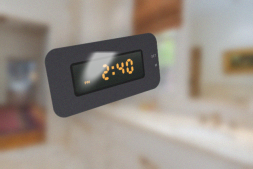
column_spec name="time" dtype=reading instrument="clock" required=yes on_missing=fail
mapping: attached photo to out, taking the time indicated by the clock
2:40
